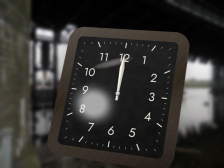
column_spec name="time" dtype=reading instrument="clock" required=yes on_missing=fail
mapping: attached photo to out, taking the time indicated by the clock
12:00
